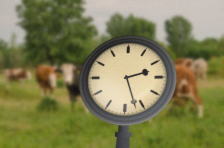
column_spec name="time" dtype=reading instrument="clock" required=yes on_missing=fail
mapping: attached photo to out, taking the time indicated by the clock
2:27
